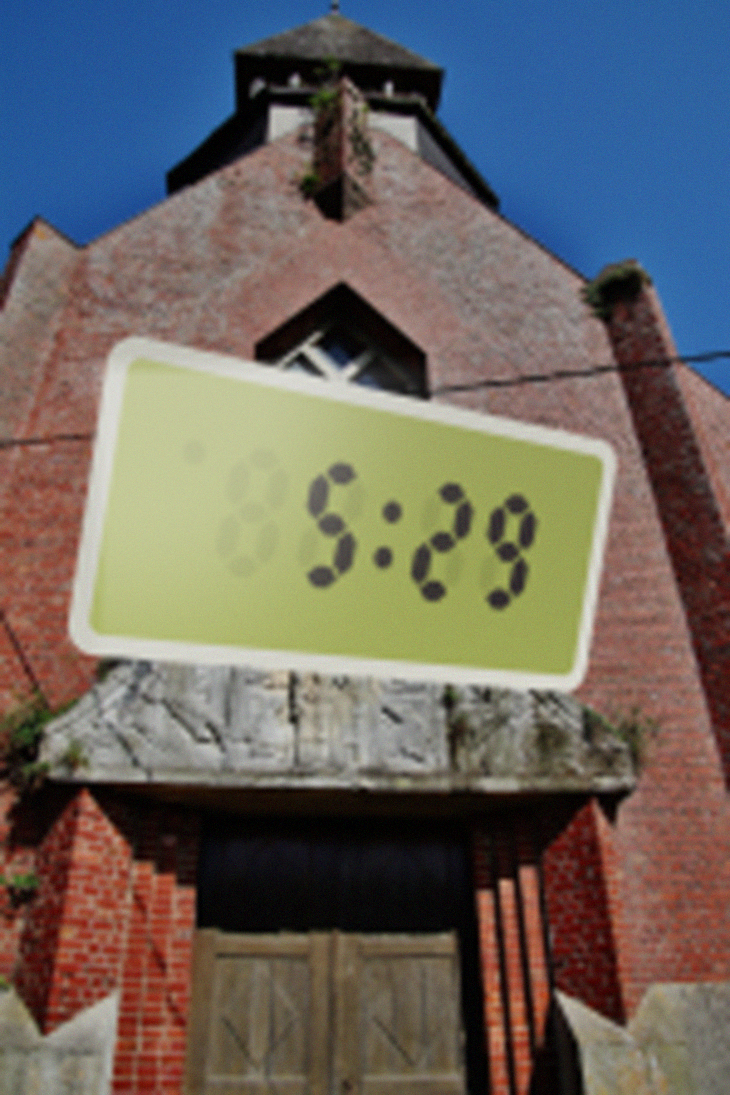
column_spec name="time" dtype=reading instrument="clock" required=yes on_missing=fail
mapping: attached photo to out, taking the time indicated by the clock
5:29
